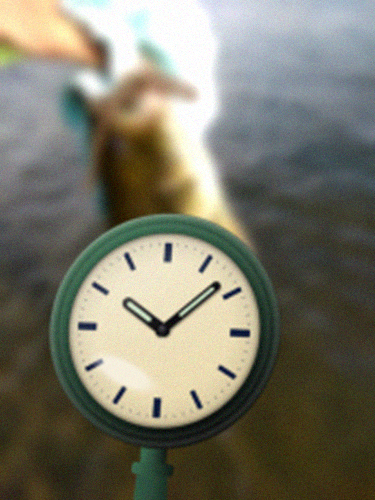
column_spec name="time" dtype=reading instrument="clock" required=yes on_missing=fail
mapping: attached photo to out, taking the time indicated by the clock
10:08
